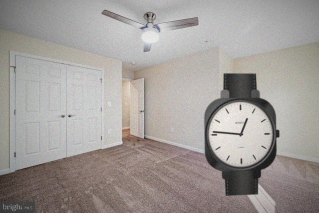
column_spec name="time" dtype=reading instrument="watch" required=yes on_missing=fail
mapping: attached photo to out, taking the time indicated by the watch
12:46
